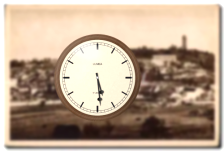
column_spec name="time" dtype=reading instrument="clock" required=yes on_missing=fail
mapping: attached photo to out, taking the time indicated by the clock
5:29
